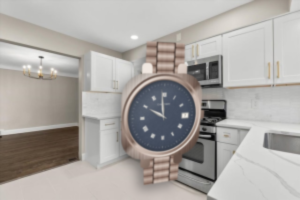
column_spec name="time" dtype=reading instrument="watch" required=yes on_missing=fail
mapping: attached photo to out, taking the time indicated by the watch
9:59
